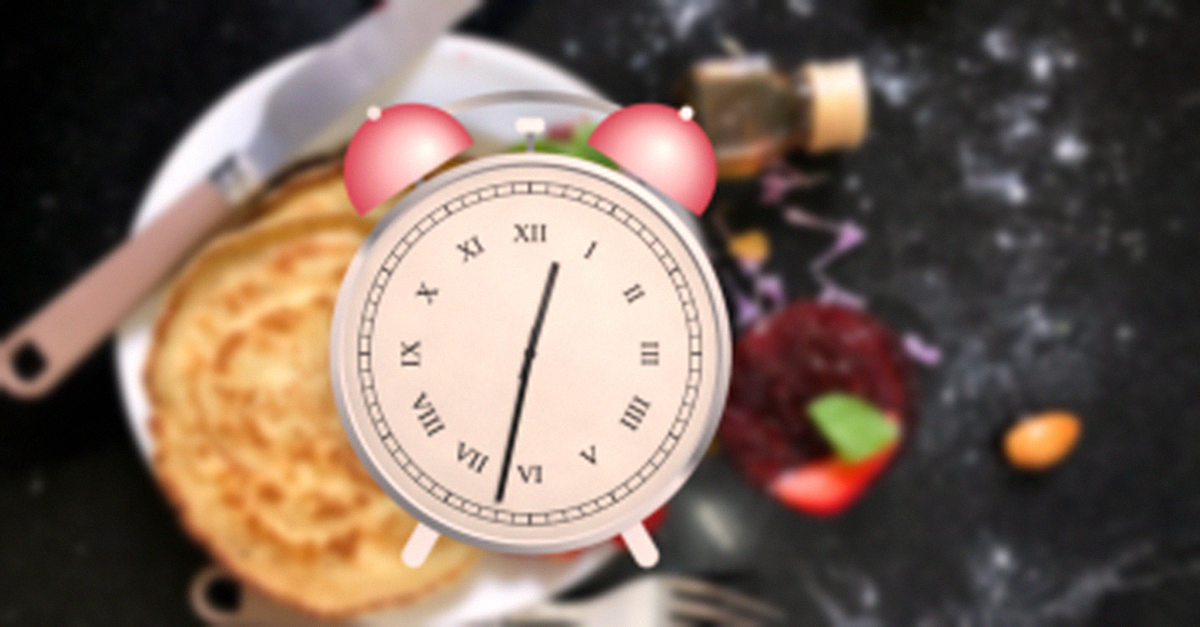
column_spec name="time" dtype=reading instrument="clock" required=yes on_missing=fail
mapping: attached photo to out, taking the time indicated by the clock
12:32
